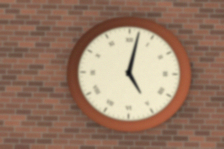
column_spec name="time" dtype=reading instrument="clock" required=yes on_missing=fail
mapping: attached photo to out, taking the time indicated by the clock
5:02
